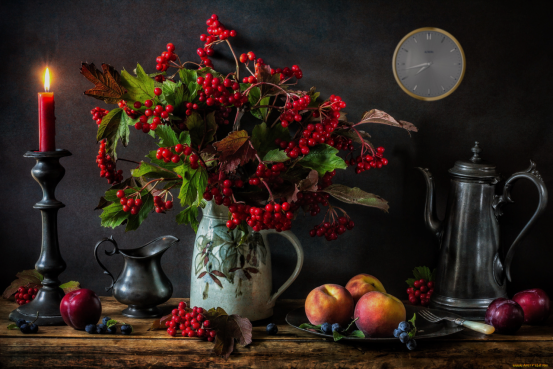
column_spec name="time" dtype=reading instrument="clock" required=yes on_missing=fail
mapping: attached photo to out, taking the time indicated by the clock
7:43
